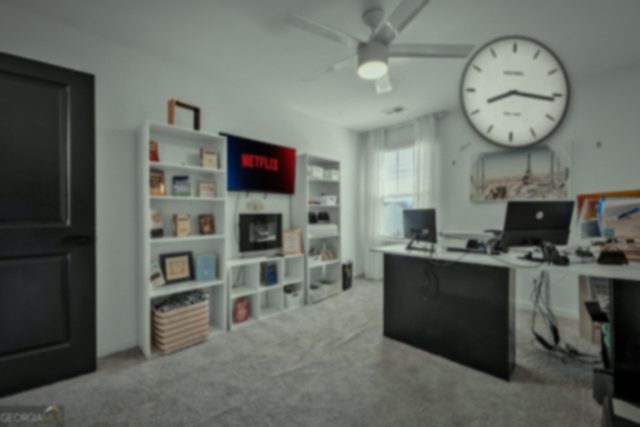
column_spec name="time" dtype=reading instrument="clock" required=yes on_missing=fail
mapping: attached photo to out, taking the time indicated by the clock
8:16
